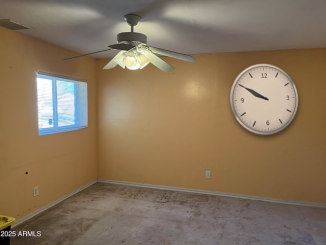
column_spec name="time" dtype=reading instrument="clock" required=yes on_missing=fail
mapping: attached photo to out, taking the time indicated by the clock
9:50
